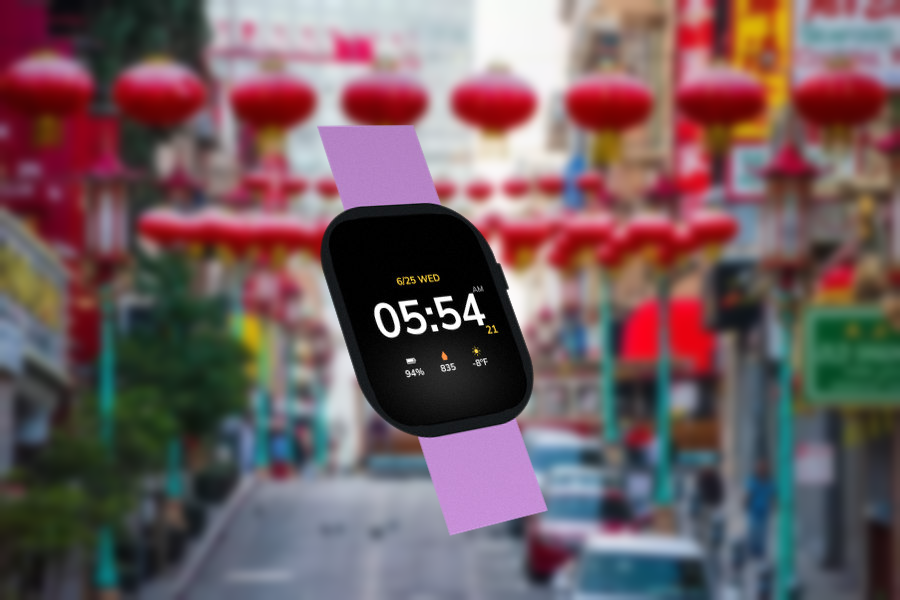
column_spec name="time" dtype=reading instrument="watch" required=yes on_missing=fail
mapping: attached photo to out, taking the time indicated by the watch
5:54:21
